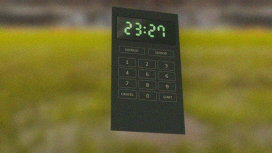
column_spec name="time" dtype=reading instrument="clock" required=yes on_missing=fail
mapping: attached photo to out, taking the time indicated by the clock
23:27
